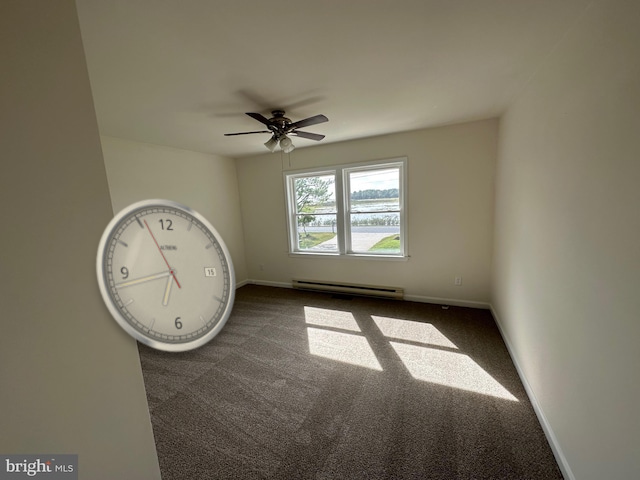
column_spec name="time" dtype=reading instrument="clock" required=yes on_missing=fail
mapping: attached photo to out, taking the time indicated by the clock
6:42:56
